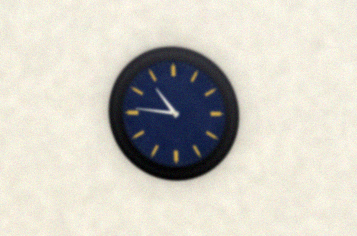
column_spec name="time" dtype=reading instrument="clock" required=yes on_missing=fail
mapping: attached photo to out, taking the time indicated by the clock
10:46
